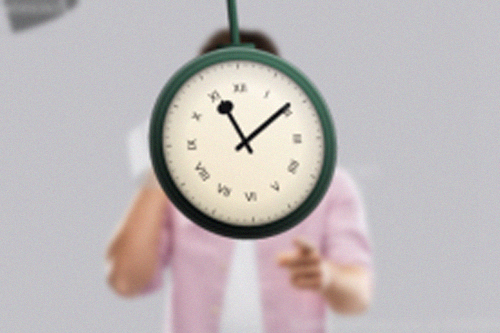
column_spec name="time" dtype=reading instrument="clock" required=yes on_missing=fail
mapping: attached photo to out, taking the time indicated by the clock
11:09
